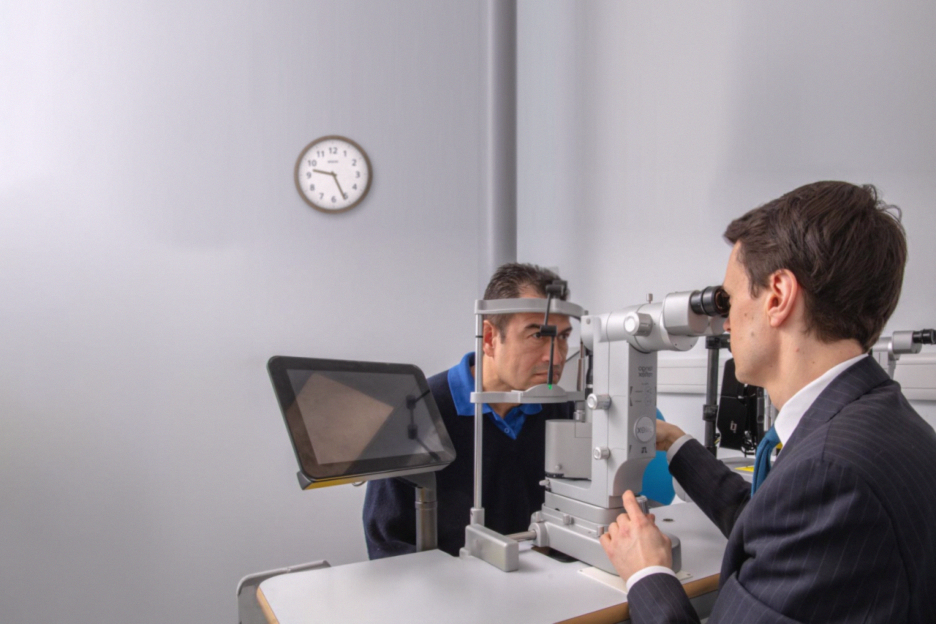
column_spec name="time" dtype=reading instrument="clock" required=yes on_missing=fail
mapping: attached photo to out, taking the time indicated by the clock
9:26
